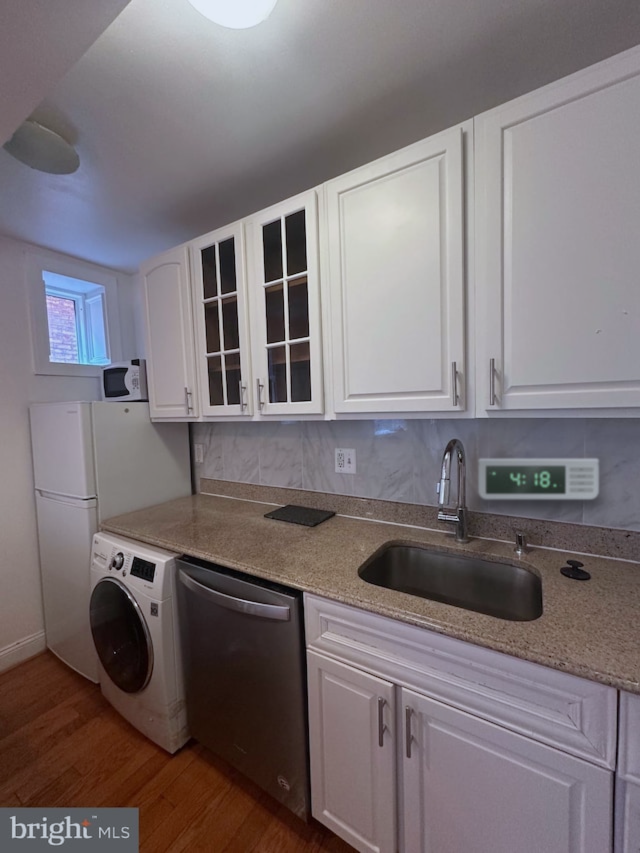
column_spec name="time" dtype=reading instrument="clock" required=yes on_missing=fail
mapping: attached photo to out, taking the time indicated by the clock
4:18
